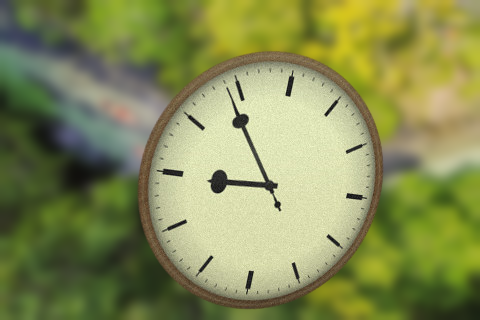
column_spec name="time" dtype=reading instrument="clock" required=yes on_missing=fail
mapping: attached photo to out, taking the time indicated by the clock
8:53:54
